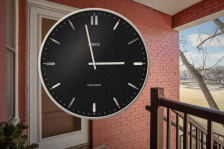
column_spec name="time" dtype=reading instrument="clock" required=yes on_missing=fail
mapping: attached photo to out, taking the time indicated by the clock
2:58
